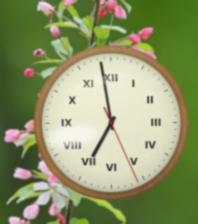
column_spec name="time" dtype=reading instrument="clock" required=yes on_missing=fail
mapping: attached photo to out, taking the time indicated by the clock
6:58:26
